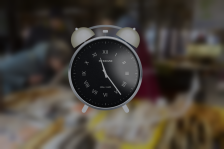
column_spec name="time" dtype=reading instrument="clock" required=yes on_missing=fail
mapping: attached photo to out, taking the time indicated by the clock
11:24
